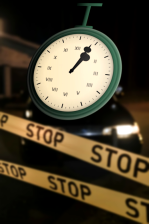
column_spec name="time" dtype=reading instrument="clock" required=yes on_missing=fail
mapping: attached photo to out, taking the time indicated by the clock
1:04
